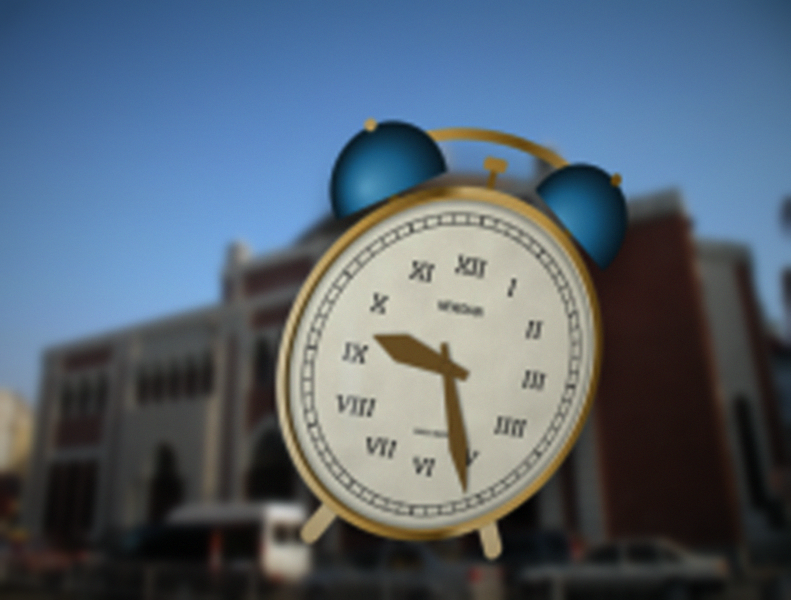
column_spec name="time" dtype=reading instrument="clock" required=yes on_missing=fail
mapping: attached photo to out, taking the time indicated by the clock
9:26
